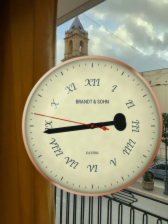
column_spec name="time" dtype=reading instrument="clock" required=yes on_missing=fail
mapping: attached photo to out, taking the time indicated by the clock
2:43:47
